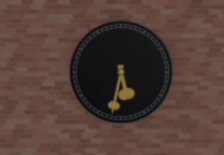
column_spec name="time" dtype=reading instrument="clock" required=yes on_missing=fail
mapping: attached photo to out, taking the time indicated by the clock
5:32
